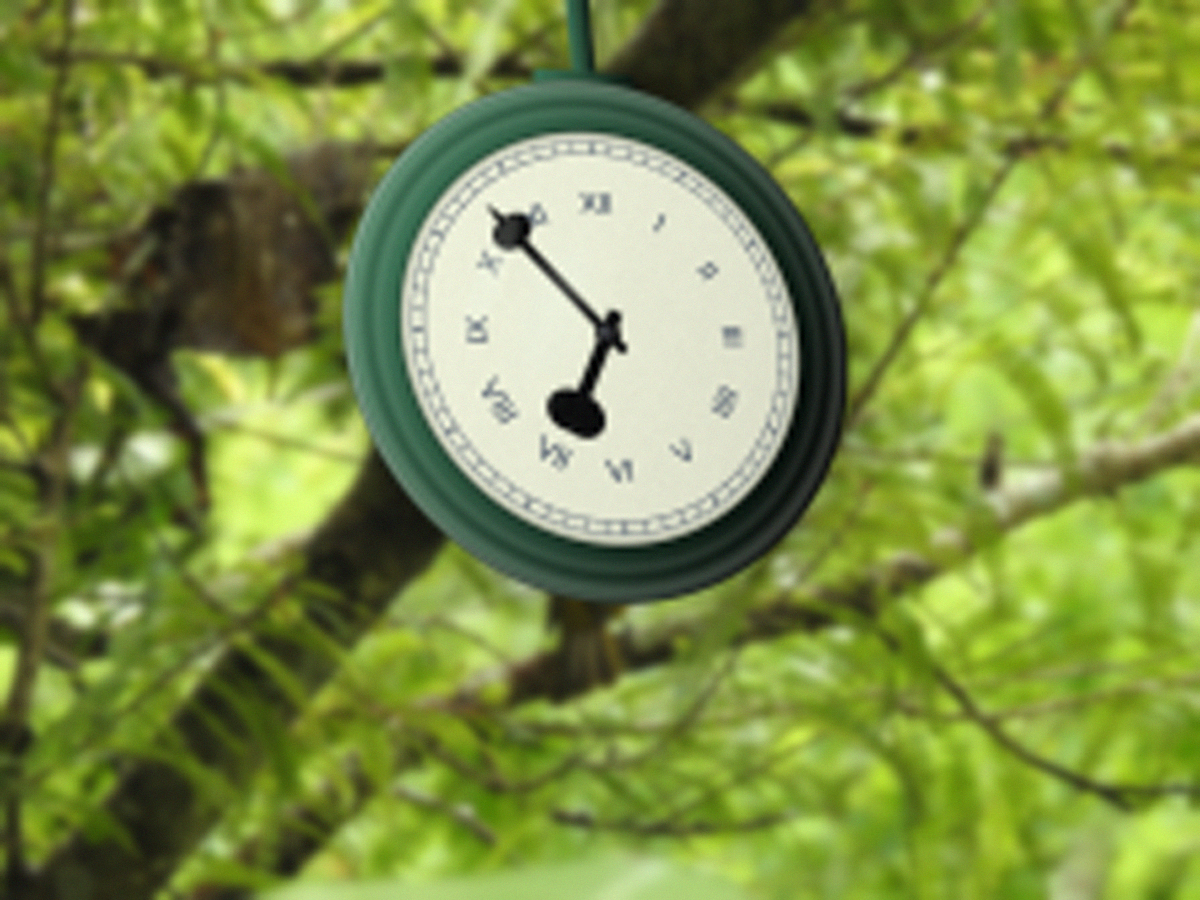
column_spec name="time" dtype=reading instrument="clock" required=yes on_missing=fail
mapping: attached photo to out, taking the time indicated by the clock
6:53
